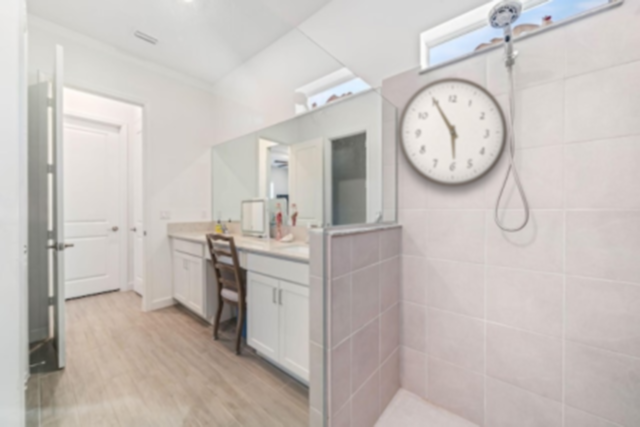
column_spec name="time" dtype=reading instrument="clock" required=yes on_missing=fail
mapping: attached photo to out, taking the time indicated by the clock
5:55
